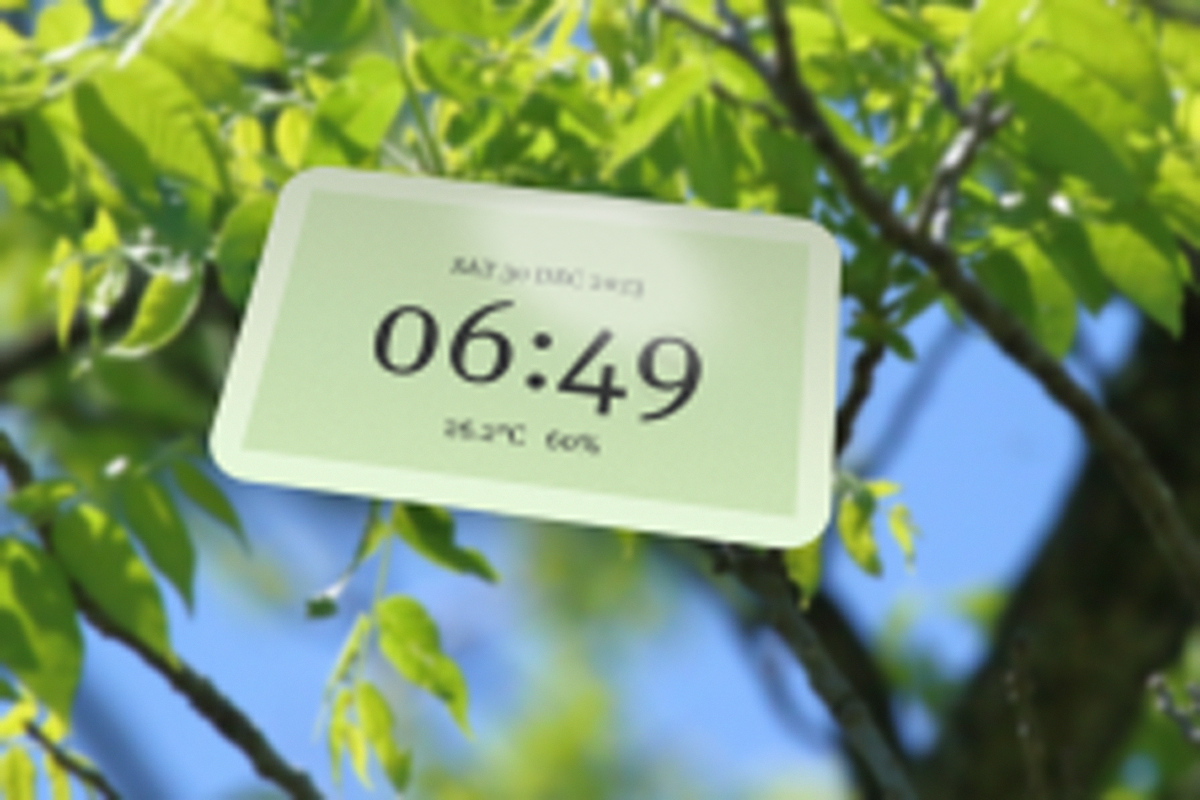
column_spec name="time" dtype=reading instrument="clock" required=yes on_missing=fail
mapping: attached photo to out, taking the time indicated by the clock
6:49
